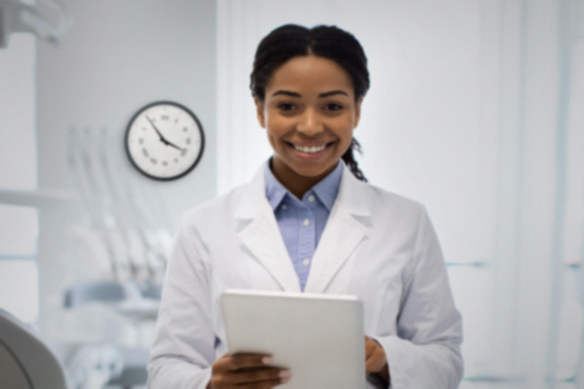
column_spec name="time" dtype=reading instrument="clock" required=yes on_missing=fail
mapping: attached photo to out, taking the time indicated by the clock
3:54
